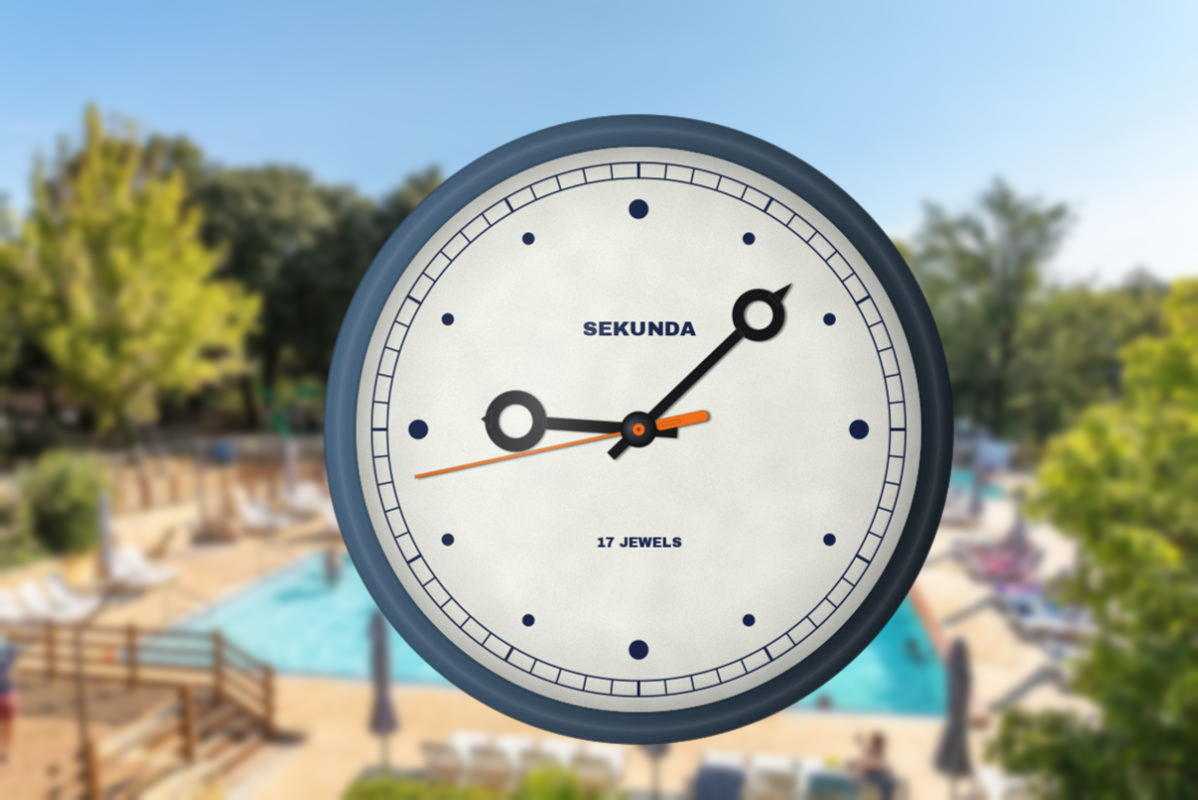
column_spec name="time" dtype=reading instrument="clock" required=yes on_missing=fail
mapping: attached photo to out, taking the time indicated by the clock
9:07:43
